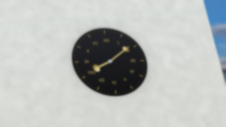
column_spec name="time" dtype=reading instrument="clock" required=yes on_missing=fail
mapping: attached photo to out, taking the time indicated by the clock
8:09
